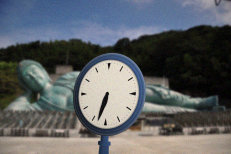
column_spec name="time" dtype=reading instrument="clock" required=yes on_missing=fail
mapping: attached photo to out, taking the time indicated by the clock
6:33
